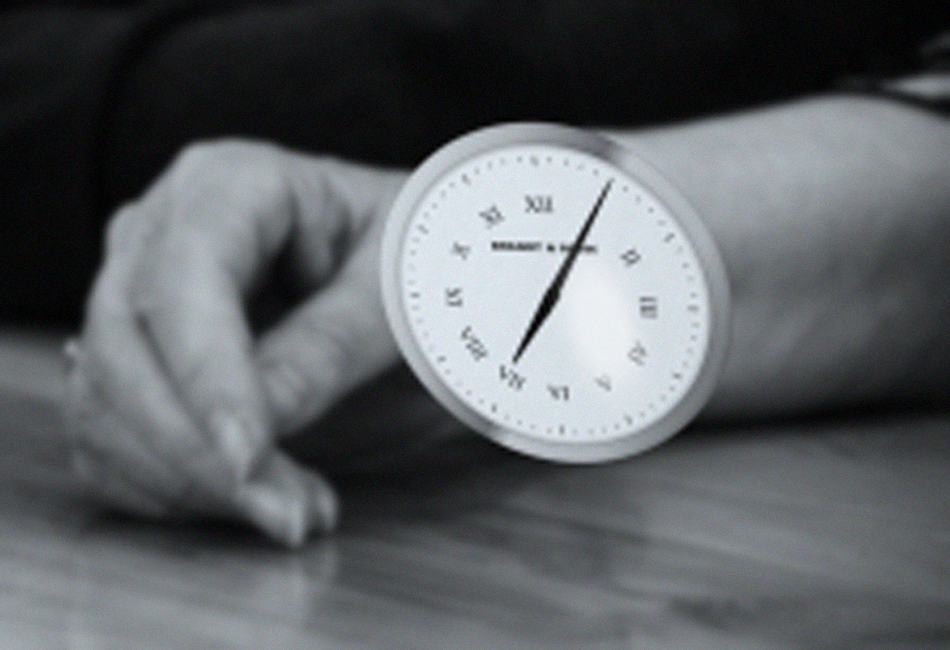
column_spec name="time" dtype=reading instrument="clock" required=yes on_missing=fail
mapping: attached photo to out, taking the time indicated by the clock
7:05
